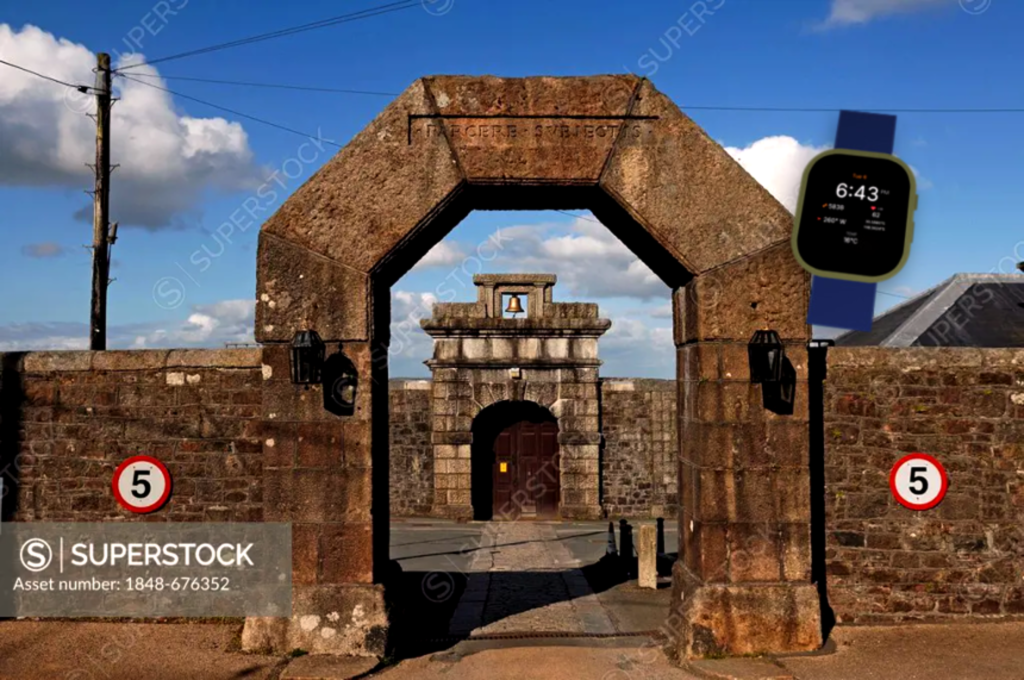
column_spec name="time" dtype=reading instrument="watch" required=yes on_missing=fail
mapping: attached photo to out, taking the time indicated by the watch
6:43
